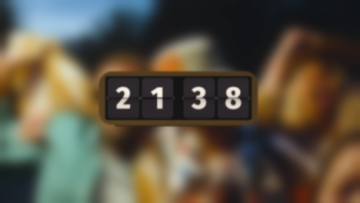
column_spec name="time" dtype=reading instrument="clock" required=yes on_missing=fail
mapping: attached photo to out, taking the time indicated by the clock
21:38
